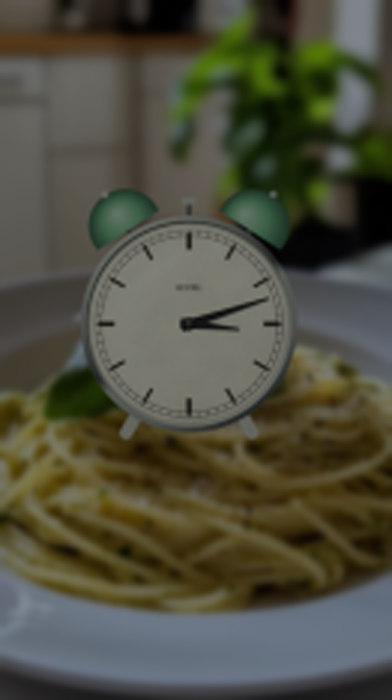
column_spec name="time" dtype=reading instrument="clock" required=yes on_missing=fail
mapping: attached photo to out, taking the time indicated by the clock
3:12
